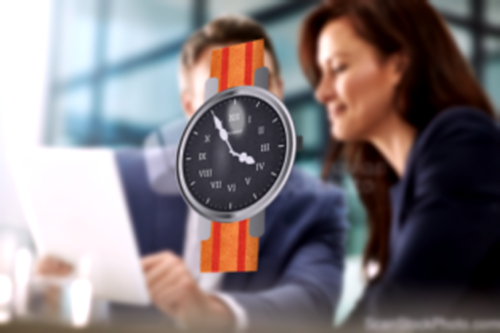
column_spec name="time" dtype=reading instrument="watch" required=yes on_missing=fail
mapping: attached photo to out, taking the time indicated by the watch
3:55
